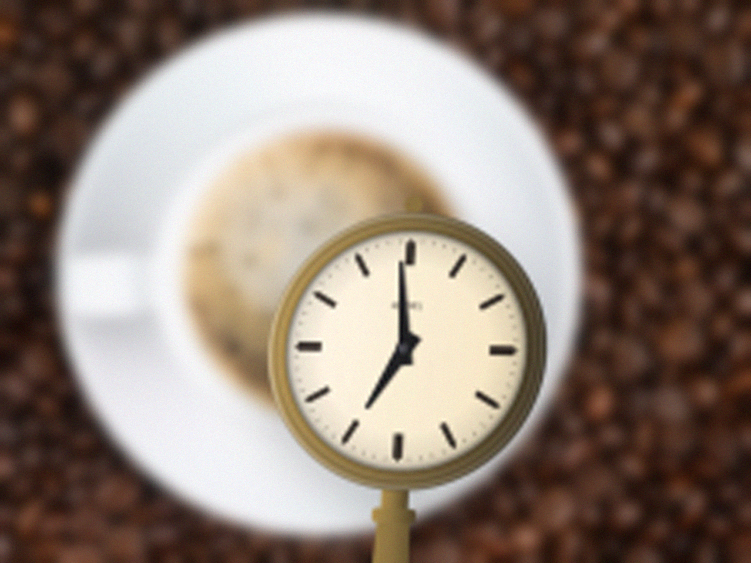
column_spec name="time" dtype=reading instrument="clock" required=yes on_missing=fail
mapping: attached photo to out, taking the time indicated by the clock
6:59
